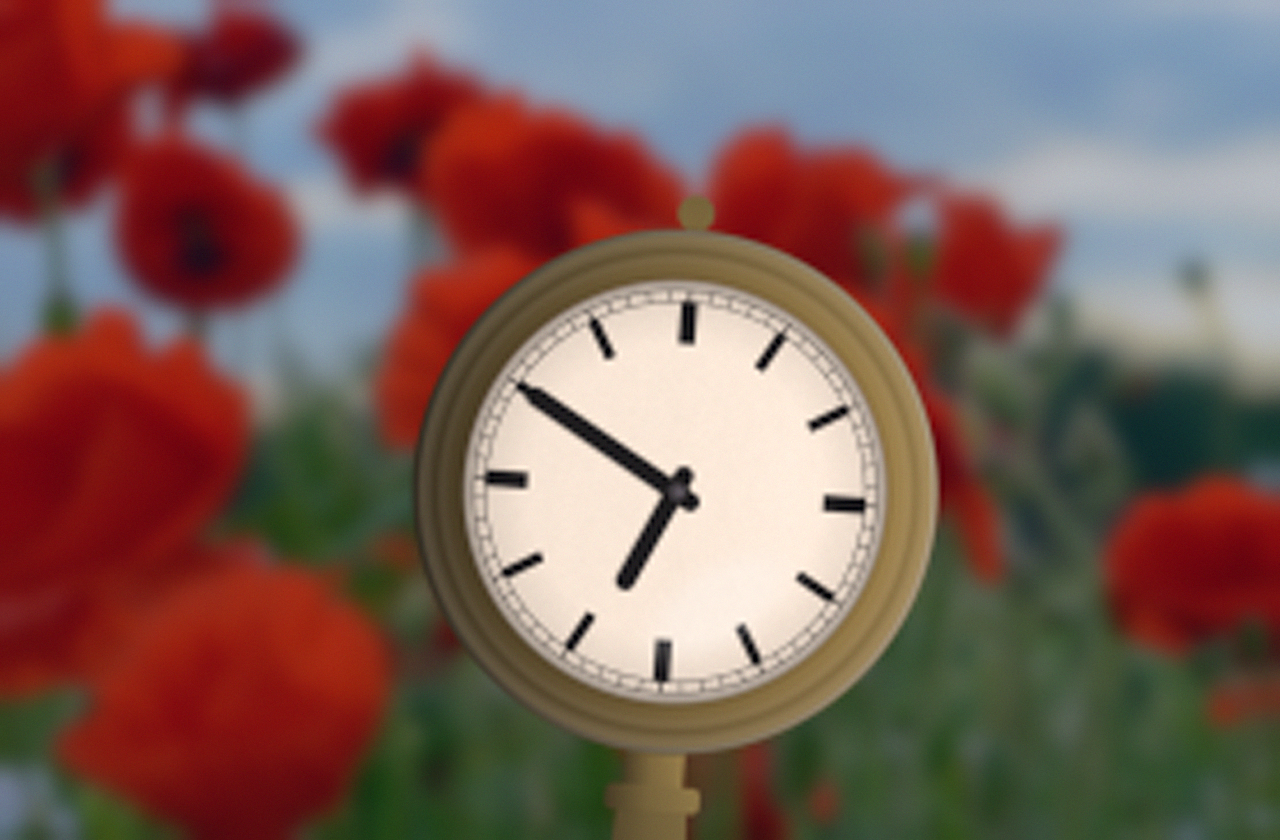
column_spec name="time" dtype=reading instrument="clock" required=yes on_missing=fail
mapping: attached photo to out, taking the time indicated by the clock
6:50
